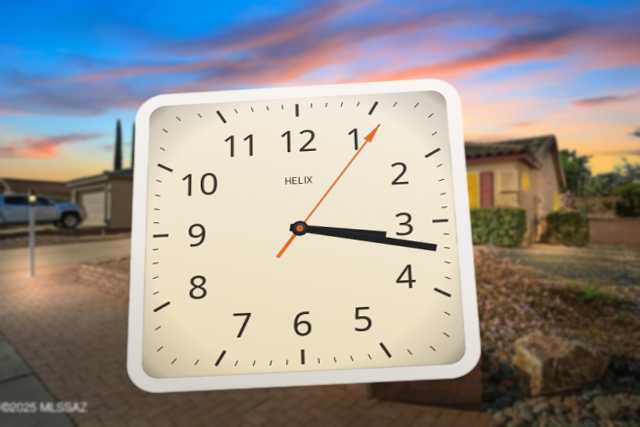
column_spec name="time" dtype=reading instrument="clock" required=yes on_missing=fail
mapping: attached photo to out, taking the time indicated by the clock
3:17:06
